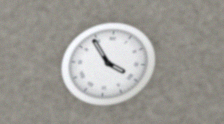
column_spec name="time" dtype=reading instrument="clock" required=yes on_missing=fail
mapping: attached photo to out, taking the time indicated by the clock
3:54
